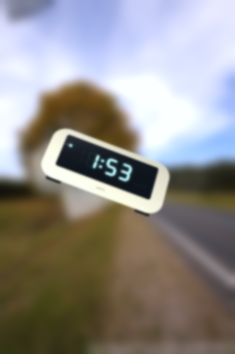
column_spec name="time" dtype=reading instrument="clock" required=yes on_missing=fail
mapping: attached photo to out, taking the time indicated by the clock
1:53
